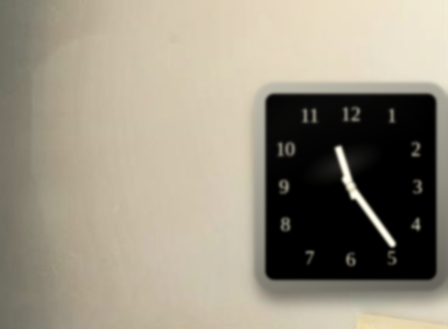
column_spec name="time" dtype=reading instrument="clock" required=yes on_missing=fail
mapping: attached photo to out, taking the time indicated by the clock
11:24
